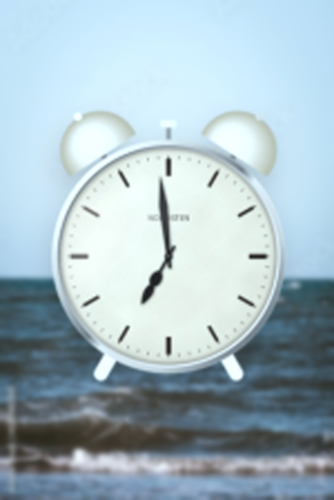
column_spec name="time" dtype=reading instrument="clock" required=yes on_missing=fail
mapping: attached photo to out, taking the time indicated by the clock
6:59
